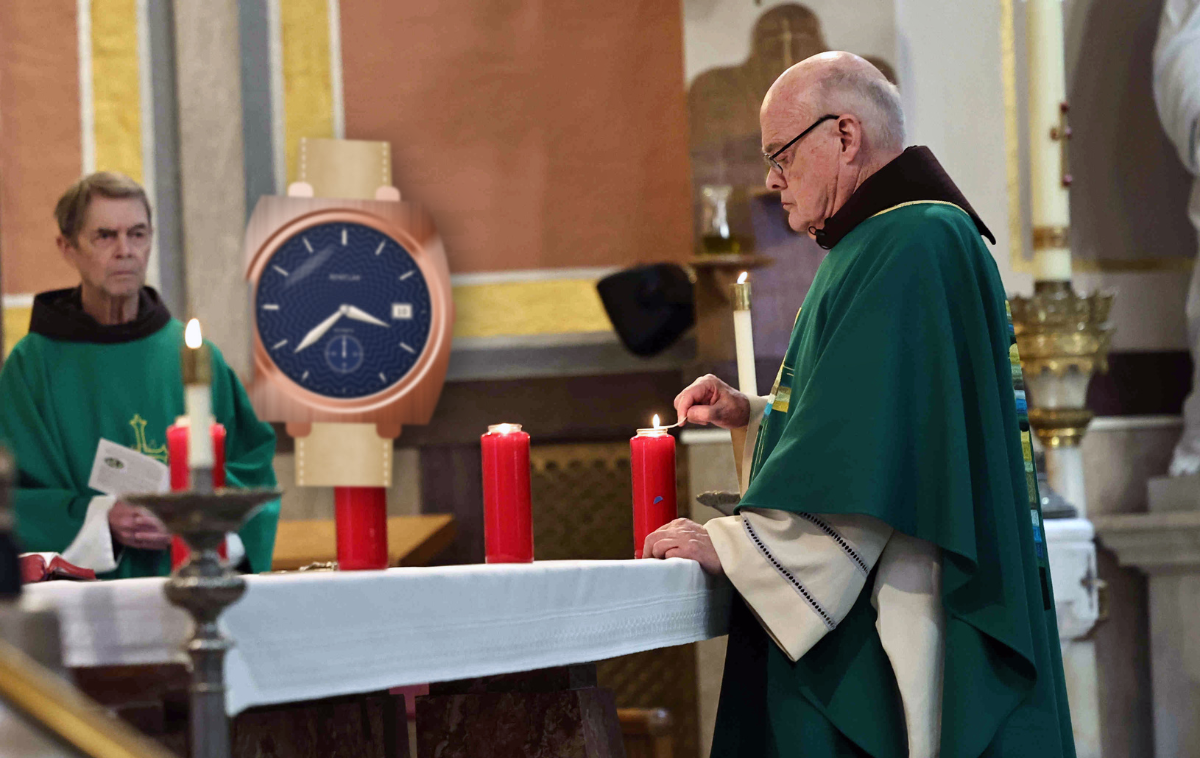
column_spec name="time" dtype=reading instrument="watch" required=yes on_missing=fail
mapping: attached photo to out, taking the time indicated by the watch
3:38
